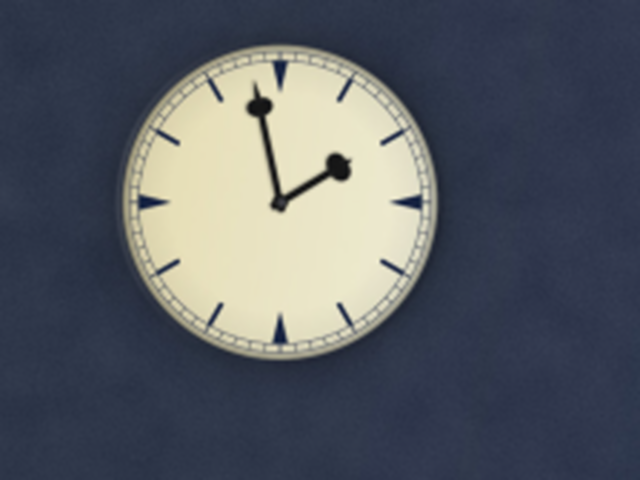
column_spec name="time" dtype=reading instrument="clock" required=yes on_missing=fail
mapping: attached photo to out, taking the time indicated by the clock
1:58
